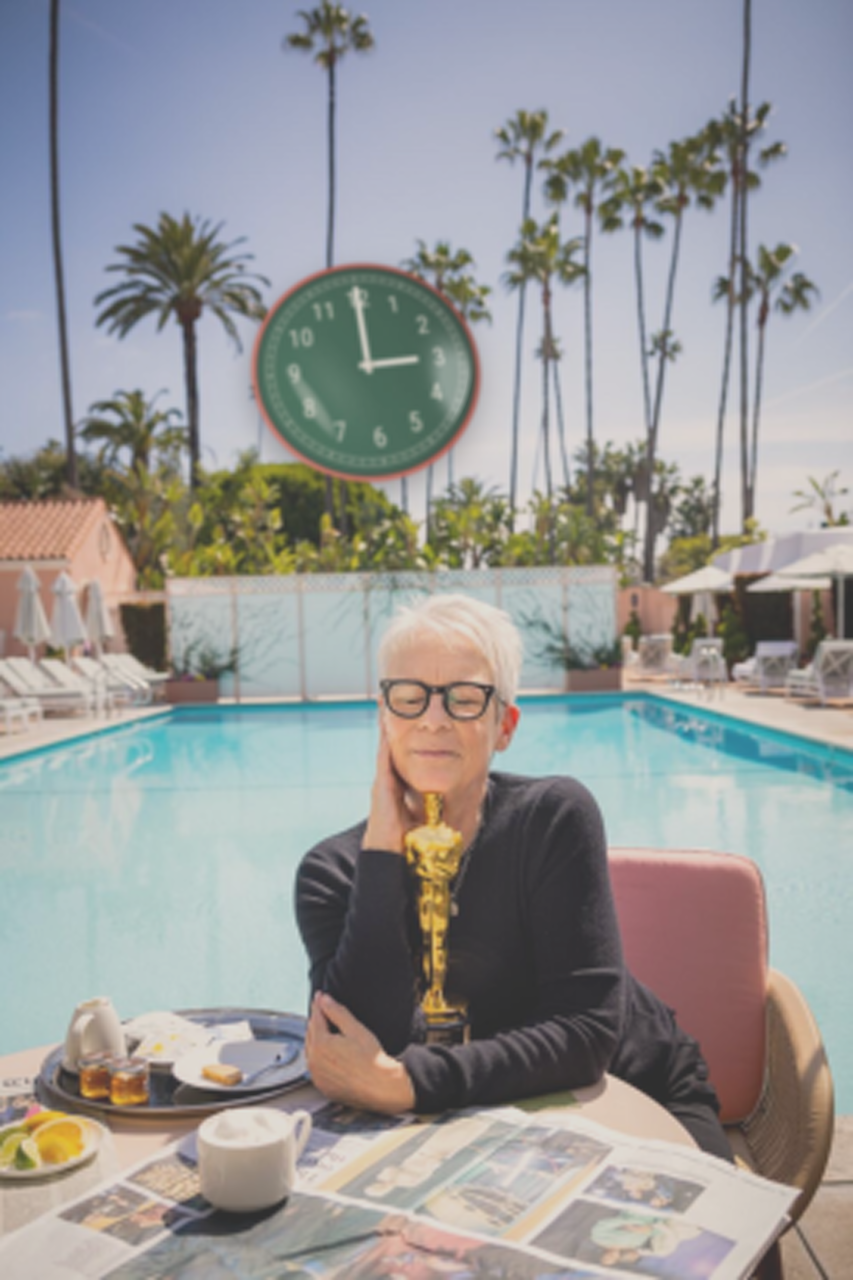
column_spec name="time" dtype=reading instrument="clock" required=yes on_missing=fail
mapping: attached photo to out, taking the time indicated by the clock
3:00
